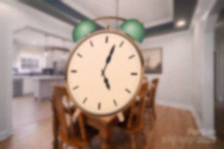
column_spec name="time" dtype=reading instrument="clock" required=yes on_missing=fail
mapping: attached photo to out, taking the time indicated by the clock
5:03
